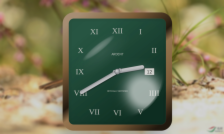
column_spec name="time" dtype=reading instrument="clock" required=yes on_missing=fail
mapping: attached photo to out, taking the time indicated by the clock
2:40
